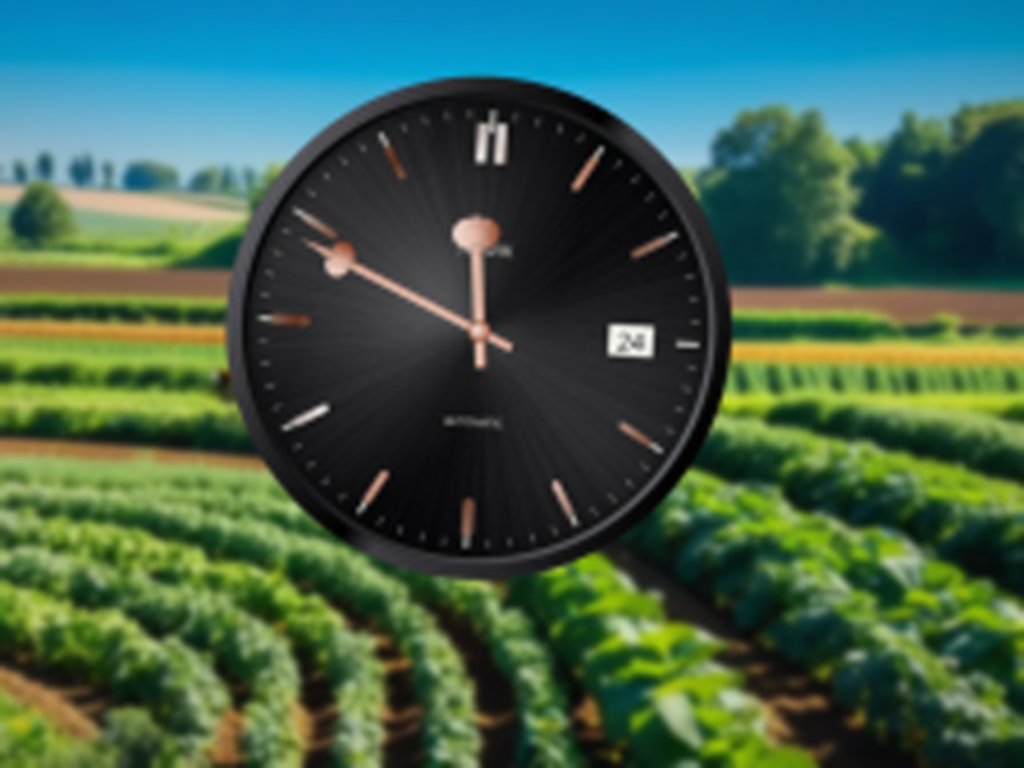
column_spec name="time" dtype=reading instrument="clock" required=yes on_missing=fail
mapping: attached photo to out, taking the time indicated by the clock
11:49
